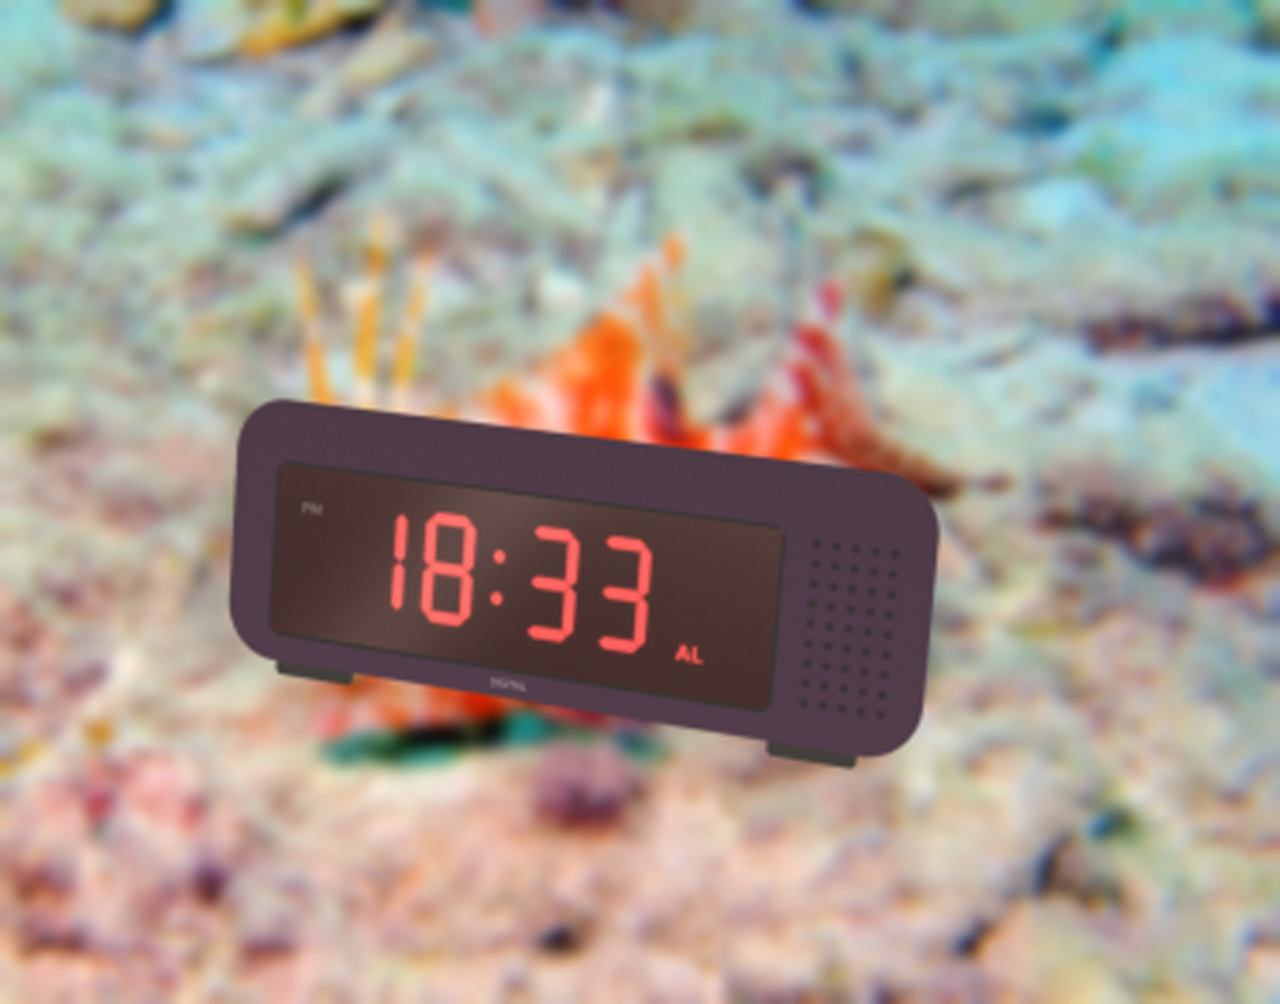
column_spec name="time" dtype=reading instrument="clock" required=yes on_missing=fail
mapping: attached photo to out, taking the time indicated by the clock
18:33
